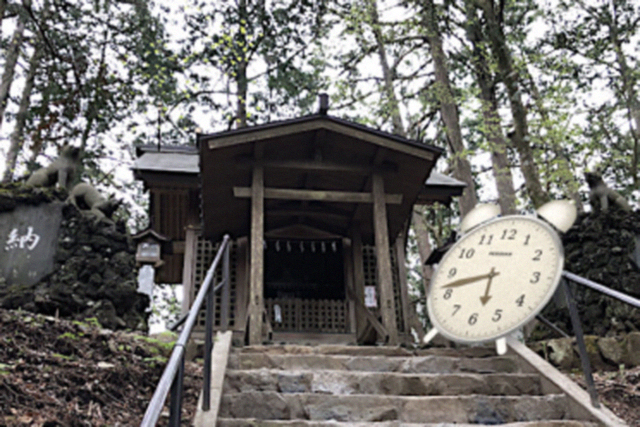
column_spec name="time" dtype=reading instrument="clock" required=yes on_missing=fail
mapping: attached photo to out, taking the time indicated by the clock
5:42
